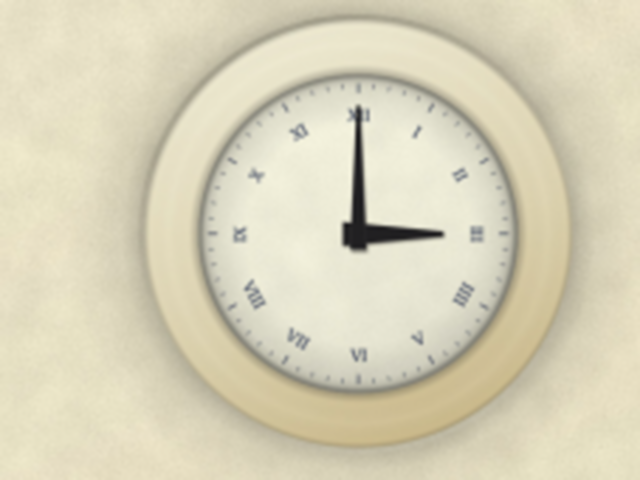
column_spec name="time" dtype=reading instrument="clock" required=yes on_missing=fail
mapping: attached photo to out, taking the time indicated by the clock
3:00
